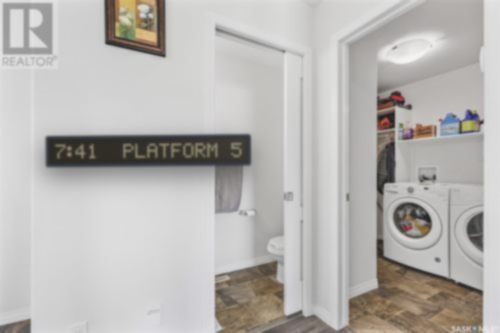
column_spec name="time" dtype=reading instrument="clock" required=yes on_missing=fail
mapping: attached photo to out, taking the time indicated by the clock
7:41
